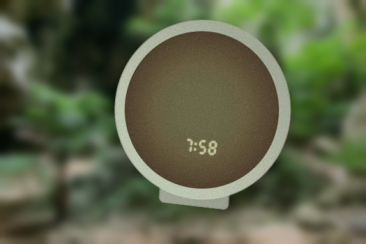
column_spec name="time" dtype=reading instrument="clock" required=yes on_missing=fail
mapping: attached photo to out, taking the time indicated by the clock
7:58
